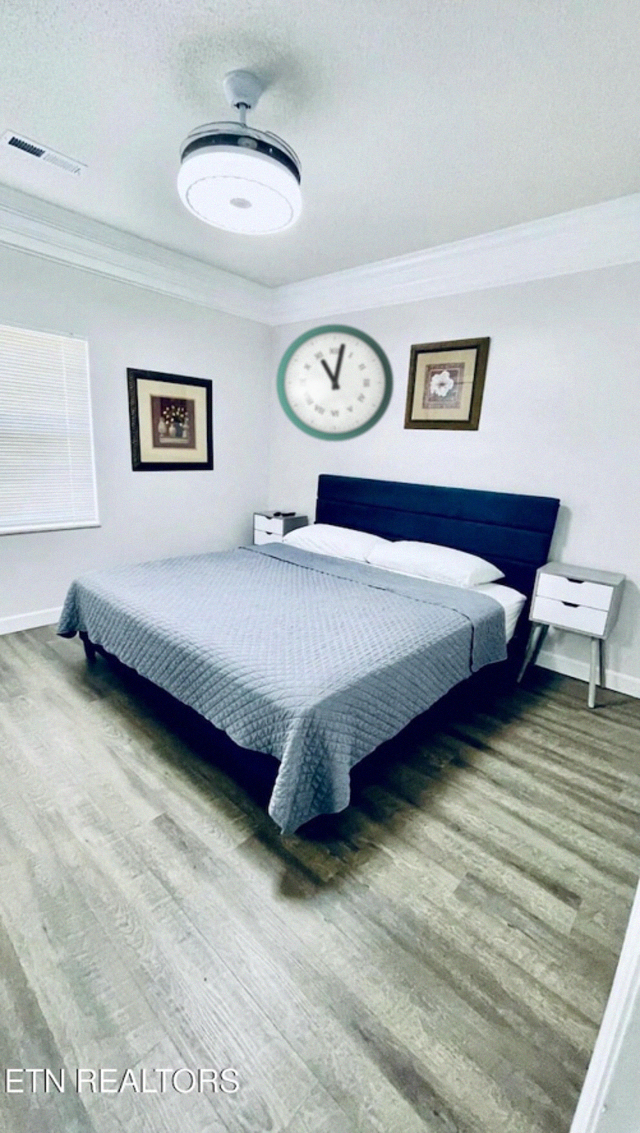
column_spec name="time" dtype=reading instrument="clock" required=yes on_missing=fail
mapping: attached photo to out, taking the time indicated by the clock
11:02
